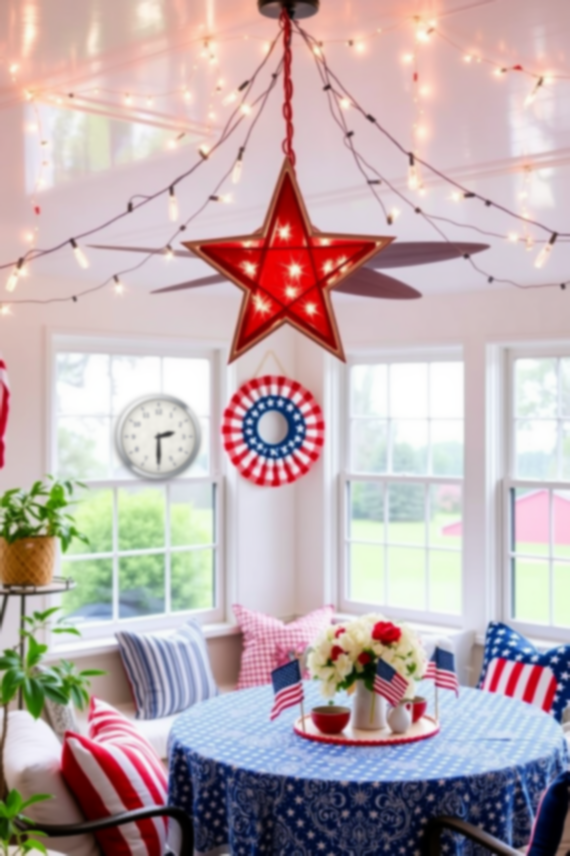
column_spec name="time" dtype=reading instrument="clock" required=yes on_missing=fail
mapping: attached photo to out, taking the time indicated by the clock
2:30
